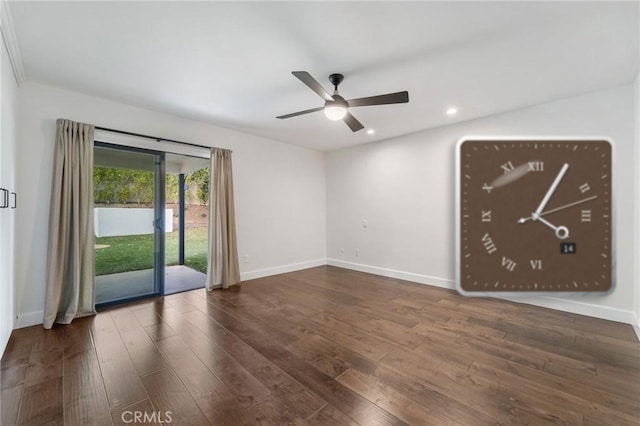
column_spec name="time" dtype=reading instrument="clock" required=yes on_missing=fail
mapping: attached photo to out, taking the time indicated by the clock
4:05:12
